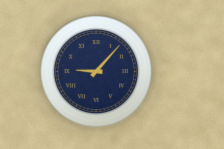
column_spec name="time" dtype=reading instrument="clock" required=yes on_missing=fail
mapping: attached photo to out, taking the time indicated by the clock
9:07
